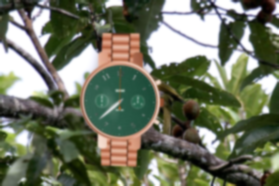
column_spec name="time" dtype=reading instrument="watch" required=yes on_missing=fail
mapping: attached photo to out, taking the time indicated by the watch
7:38
